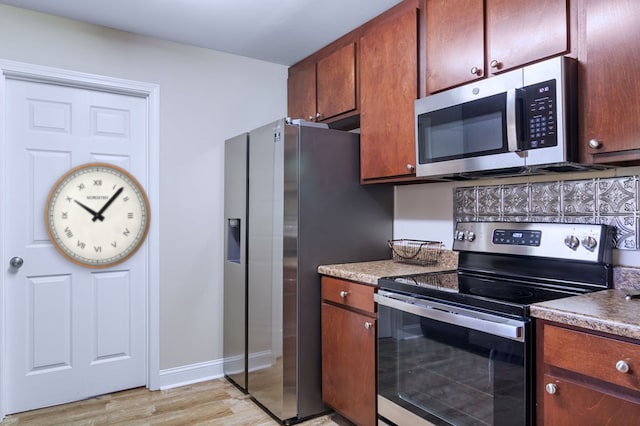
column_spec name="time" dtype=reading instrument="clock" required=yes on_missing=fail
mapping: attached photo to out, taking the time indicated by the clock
10:07
